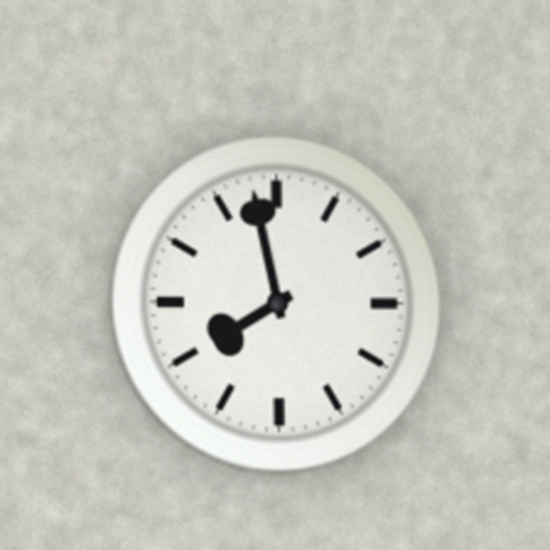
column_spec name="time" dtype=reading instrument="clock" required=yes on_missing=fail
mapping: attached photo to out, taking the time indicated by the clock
7:58
